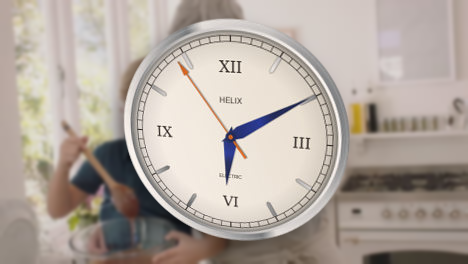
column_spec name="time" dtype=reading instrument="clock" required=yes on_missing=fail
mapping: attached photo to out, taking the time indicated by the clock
6:09:54
